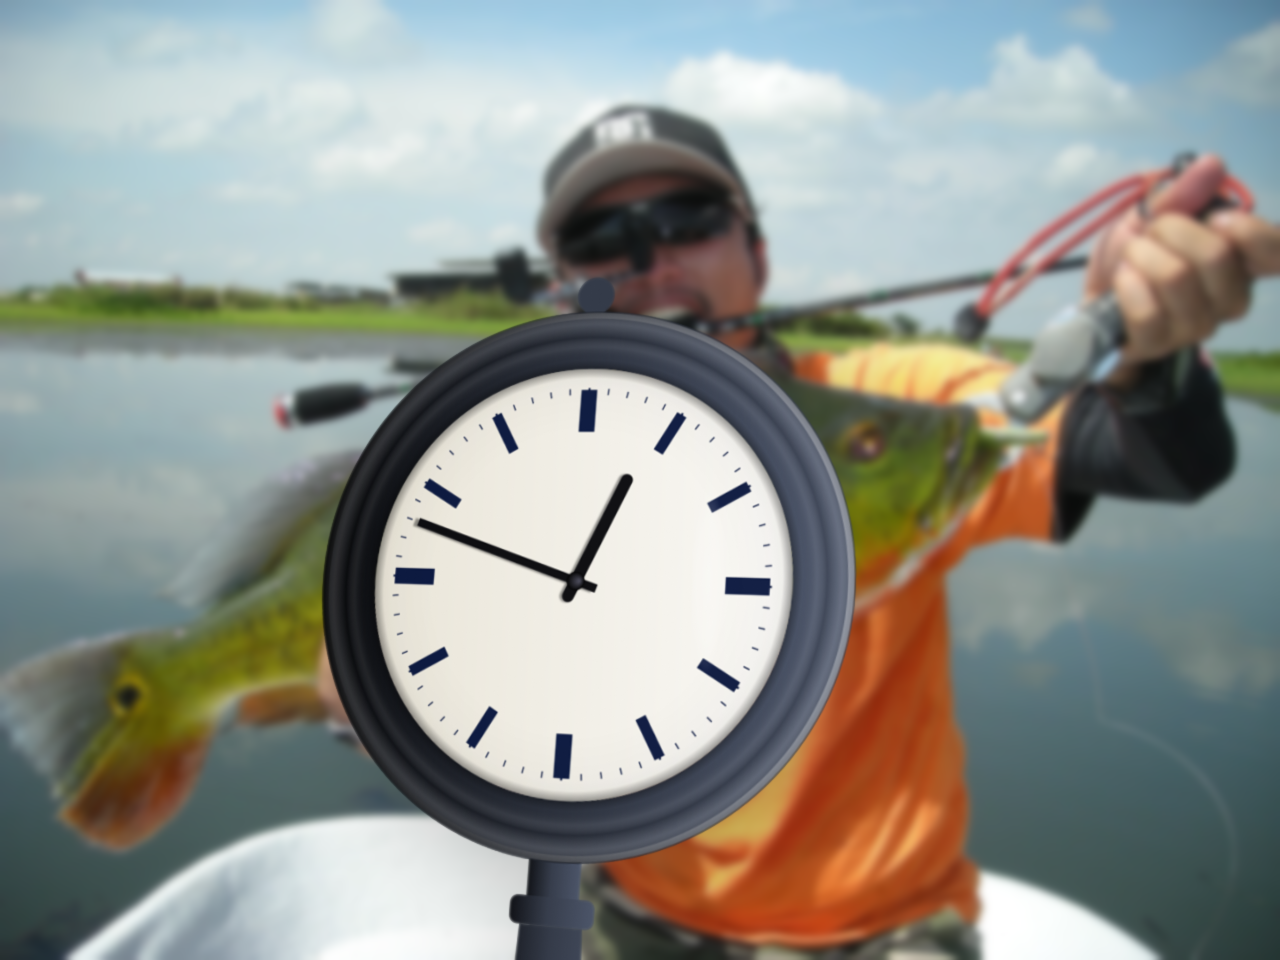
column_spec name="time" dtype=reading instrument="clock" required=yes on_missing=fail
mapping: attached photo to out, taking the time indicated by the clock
12:48
